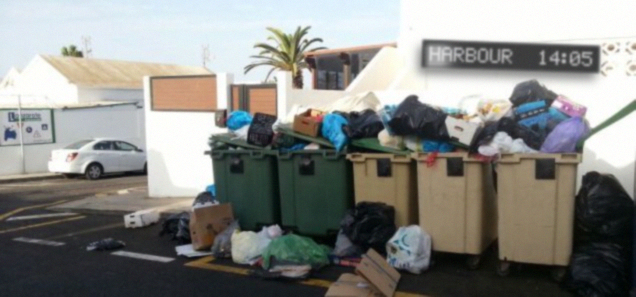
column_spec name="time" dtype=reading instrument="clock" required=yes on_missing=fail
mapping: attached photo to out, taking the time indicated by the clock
14:05
